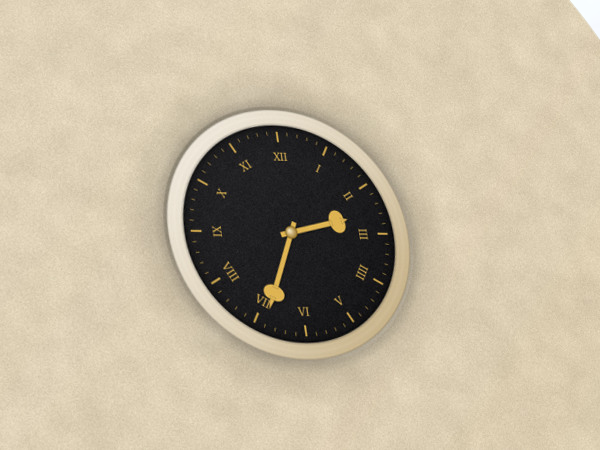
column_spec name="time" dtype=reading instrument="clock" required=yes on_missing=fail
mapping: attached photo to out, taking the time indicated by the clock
2:34
